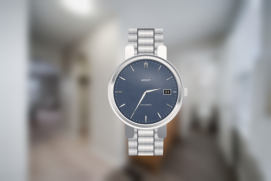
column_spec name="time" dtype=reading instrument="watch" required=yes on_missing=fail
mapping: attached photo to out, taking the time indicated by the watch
2:35
